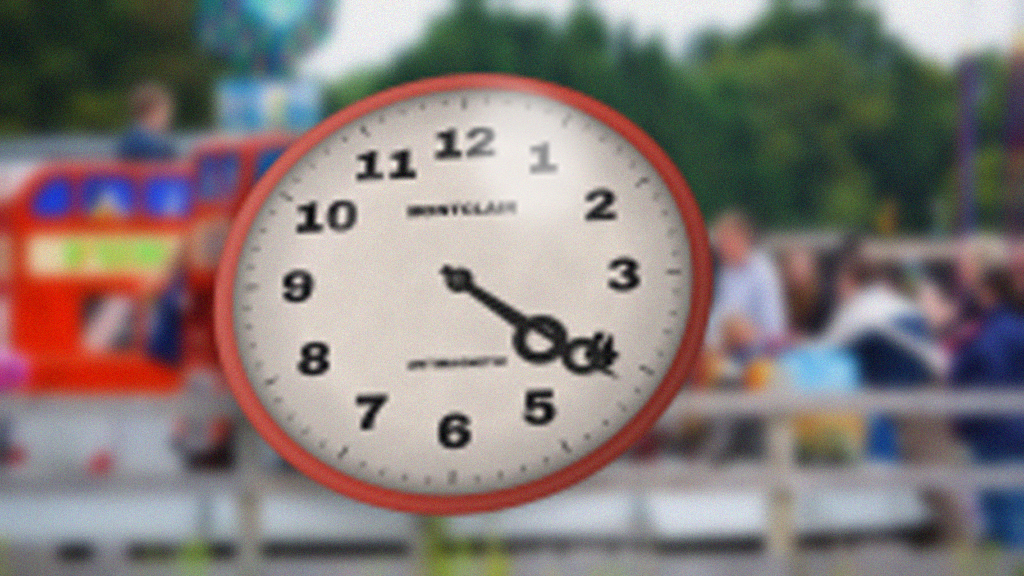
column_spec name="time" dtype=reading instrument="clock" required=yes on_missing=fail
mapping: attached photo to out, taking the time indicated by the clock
4:21
